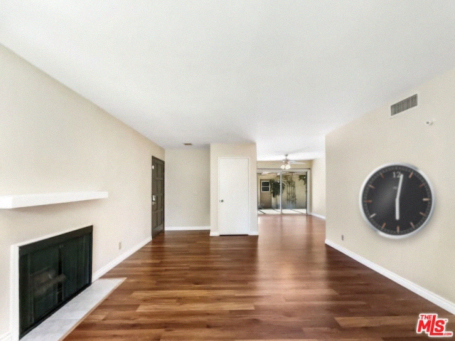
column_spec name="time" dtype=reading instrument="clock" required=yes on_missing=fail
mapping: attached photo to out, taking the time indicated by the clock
6:02
